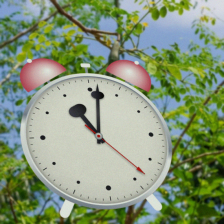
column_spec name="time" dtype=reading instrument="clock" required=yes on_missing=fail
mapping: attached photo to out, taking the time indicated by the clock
11:01:23
